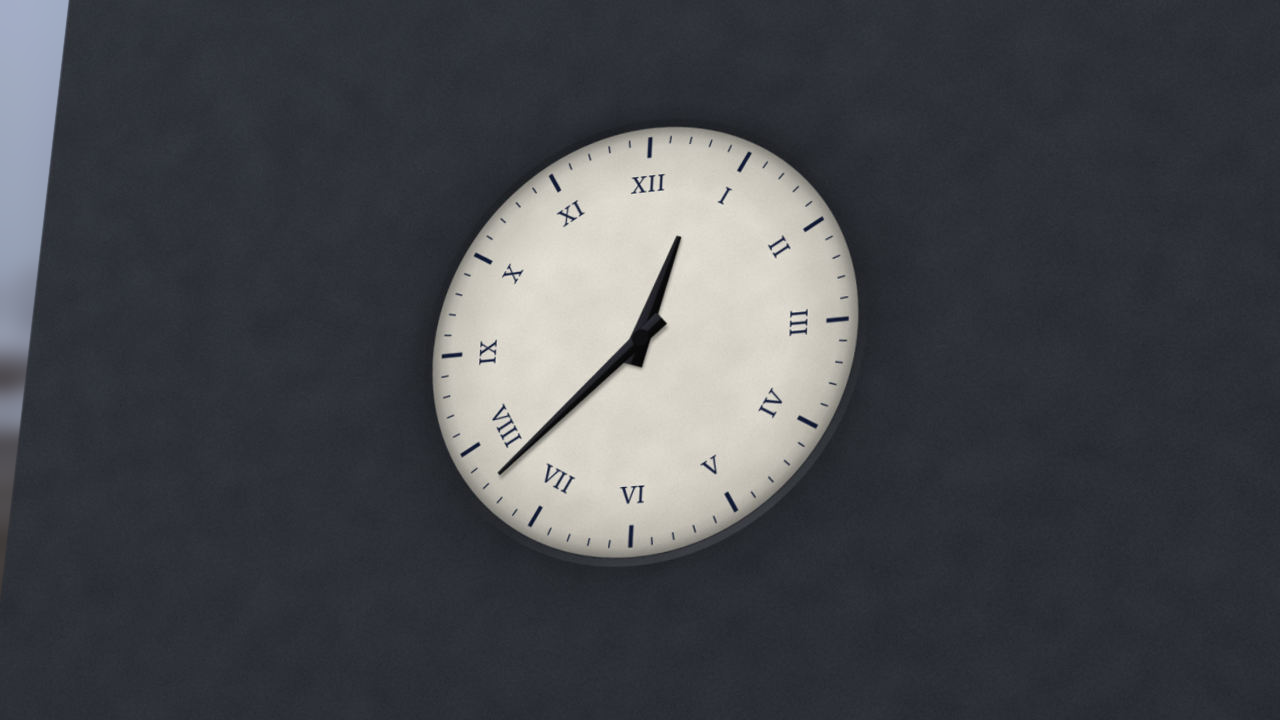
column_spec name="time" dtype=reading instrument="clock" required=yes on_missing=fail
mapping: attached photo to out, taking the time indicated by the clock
12:38
